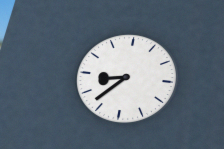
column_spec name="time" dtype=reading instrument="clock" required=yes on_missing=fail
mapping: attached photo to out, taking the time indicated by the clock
8:37
